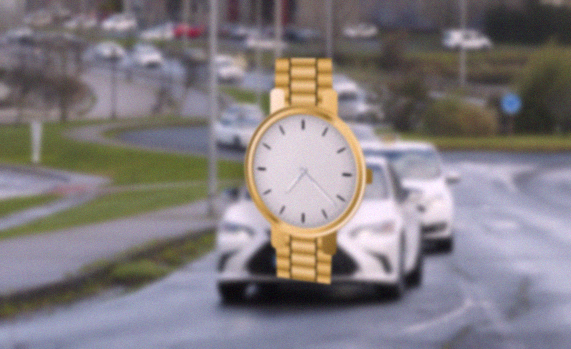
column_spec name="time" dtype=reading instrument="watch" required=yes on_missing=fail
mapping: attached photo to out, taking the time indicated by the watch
7:22
